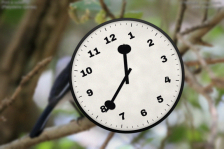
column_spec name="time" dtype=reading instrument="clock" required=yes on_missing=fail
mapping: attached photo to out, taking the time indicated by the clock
12:39
